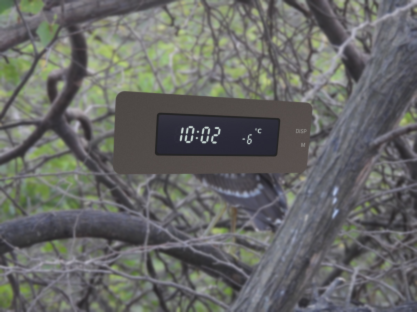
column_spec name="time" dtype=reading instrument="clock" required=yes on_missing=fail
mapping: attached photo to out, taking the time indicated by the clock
10:02
